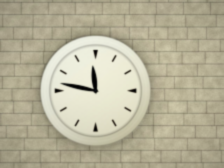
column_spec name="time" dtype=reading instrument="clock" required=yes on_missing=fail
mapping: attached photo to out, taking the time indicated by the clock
11:47
